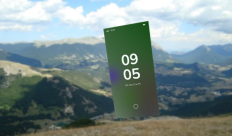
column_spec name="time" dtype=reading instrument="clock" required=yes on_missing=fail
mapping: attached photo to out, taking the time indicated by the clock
9:05
